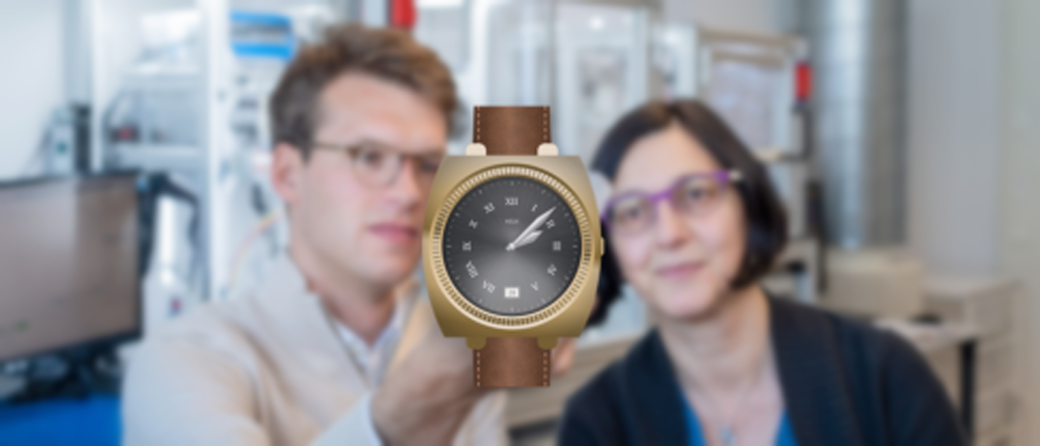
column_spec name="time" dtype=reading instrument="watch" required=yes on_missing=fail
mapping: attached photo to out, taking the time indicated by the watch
2:08
